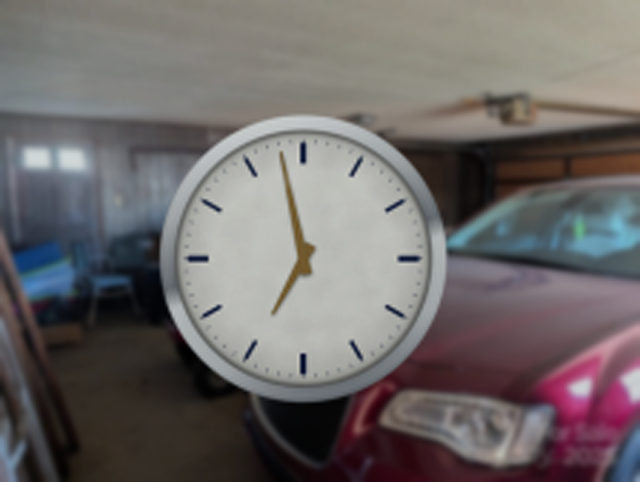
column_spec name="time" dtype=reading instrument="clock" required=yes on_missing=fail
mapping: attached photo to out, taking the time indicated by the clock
6:58
